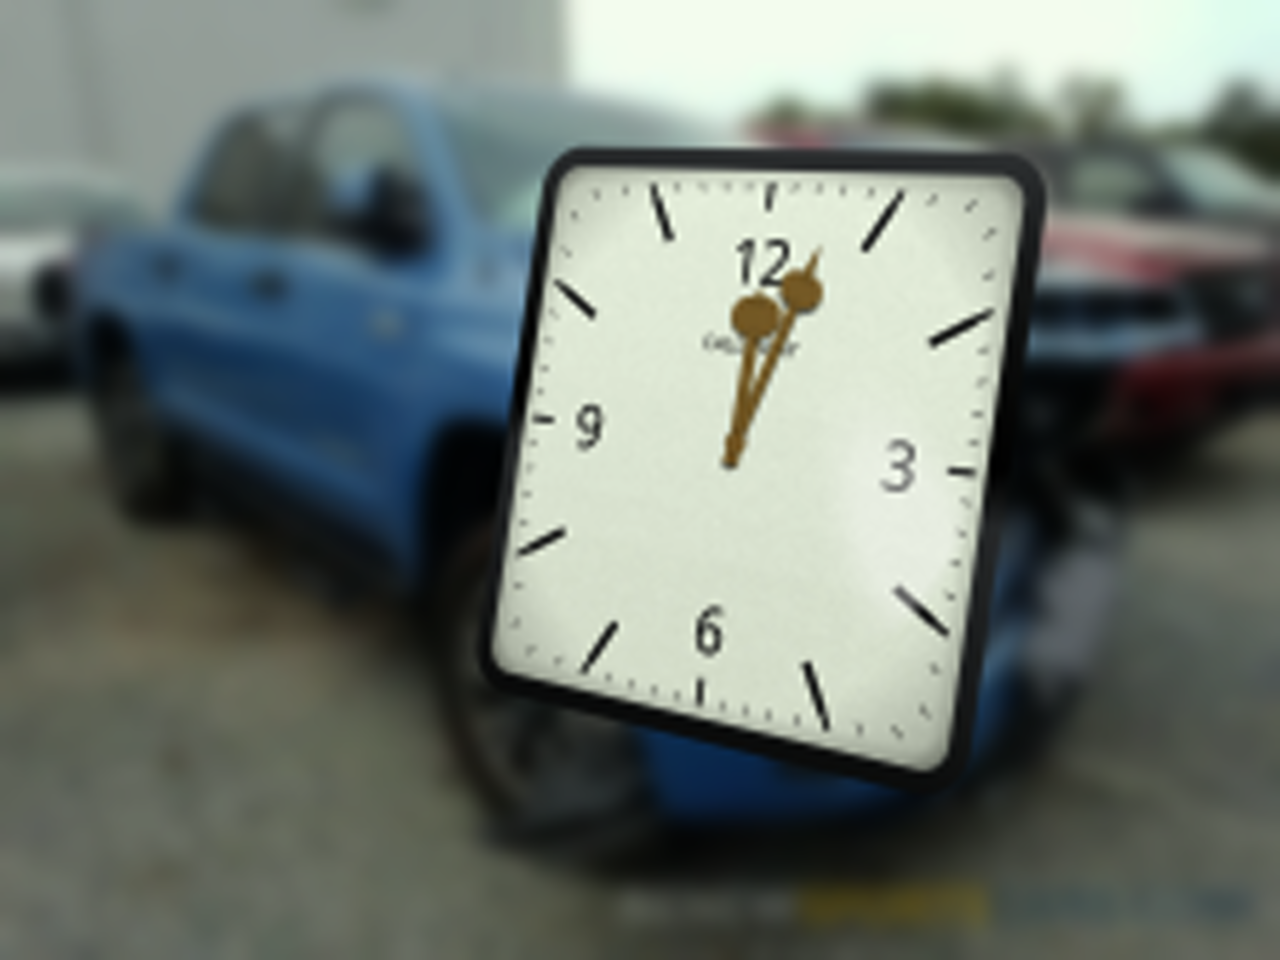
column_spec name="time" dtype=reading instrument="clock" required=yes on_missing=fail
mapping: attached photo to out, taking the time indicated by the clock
12:03
